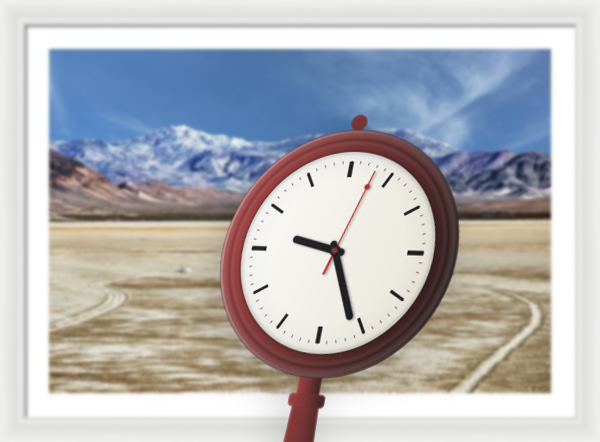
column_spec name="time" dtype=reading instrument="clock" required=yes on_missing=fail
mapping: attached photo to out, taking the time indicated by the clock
9:26:03
